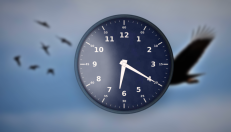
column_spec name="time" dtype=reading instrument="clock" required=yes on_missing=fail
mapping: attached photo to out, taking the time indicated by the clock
6:20
